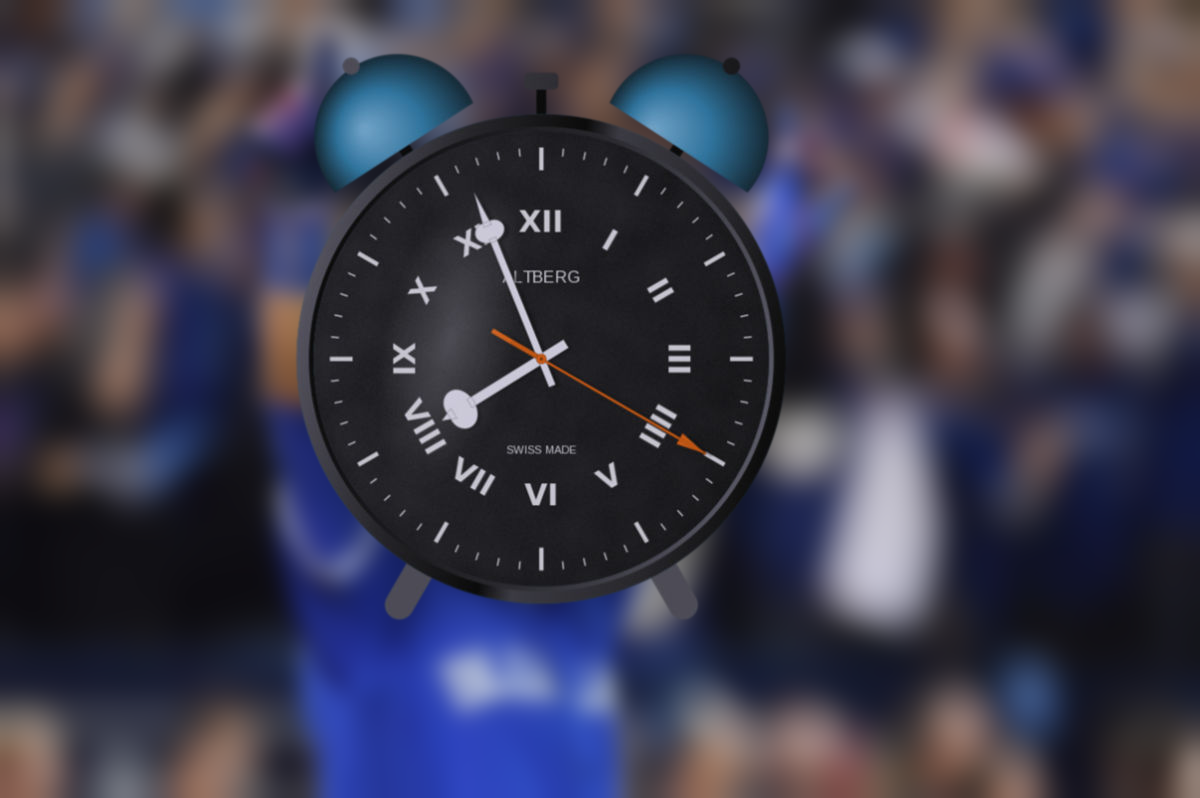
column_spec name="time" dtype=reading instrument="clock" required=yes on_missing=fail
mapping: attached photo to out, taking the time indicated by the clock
7:56:20
